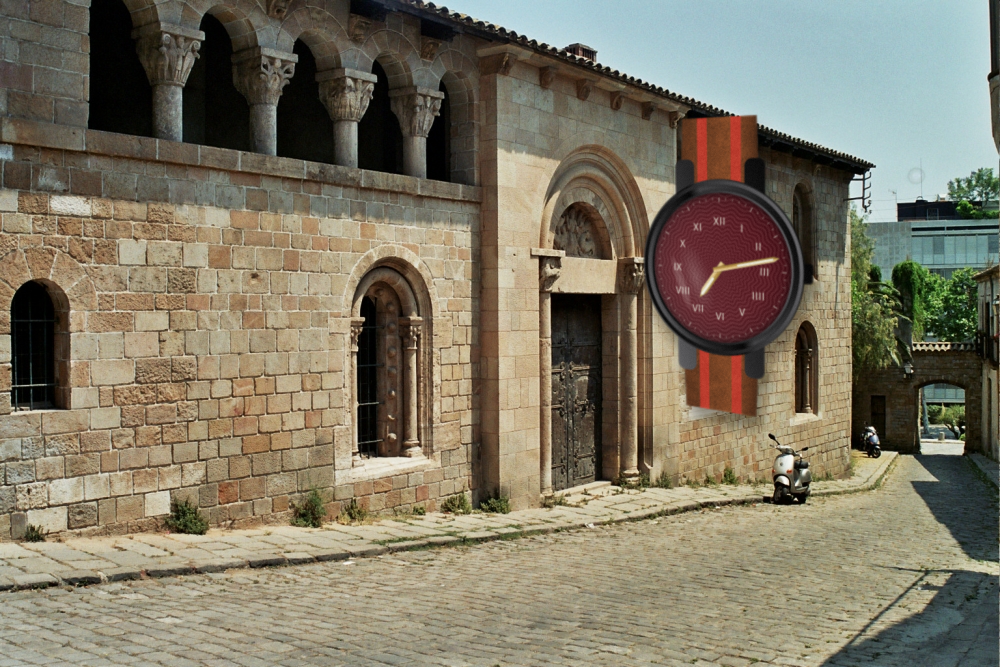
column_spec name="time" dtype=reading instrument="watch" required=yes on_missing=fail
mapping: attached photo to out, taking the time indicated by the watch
7:13
